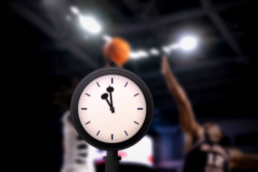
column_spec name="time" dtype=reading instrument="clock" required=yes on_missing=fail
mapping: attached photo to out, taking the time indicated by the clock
10:59
